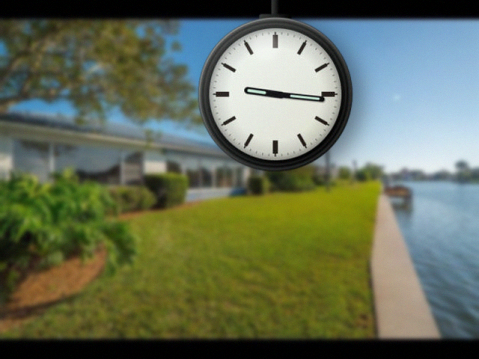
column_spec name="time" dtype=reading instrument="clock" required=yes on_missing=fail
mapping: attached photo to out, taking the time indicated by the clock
9:16
